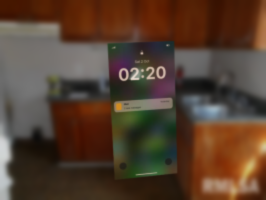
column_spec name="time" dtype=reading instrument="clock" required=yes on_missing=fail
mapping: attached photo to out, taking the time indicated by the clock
2:20
